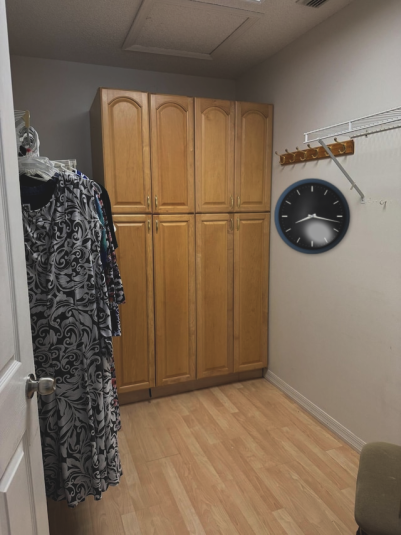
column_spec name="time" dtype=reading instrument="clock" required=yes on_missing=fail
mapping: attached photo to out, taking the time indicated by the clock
8:17
